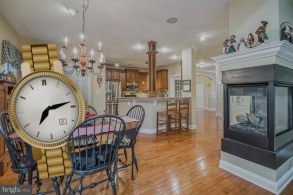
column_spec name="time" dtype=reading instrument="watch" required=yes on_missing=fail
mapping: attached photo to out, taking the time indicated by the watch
7:13
